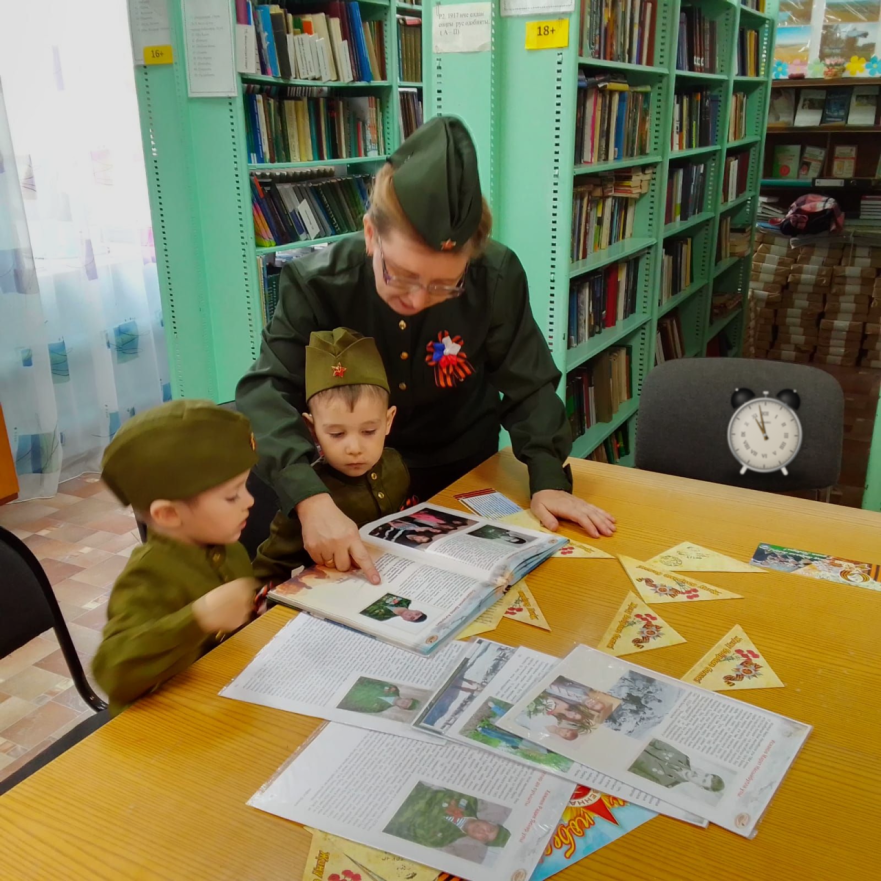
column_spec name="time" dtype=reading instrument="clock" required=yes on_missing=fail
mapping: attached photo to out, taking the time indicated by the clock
10:58
